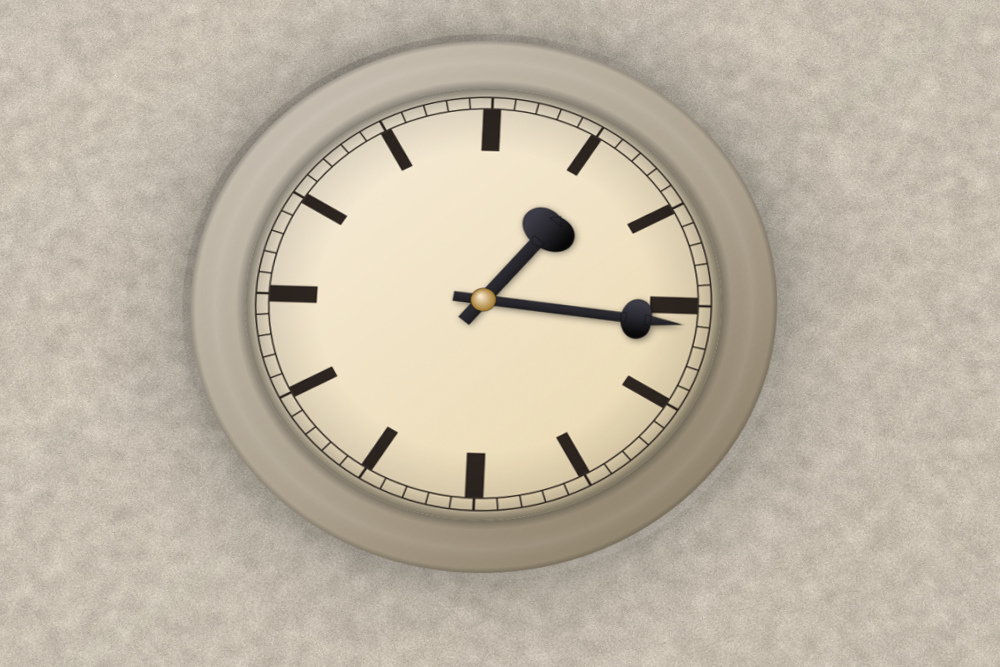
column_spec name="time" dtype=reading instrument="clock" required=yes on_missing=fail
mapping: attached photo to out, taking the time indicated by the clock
1:16
